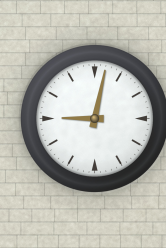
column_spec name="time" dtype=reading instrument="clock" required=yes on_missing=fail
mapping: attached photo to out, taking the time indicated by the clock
9:02
